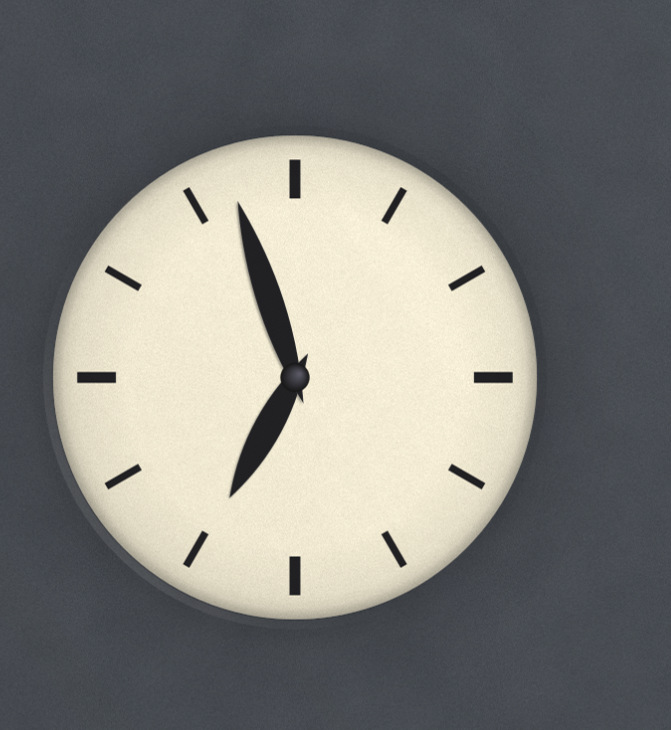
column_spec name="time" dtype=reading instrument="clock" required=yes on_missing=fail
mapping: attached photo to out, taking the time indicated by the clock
6:57
